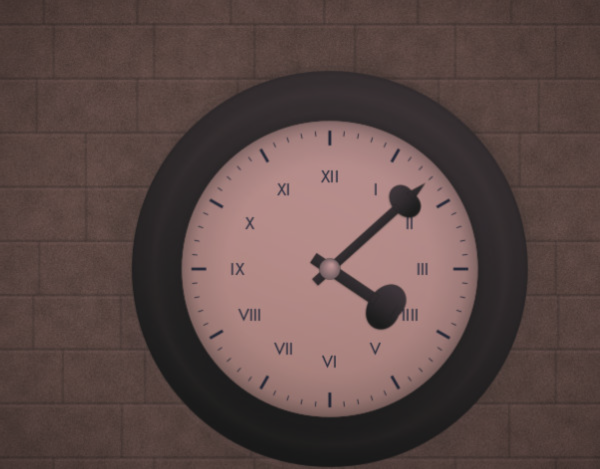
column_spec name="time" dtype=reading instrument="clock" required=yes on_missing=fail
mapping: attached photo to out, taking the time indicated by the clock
4:08
